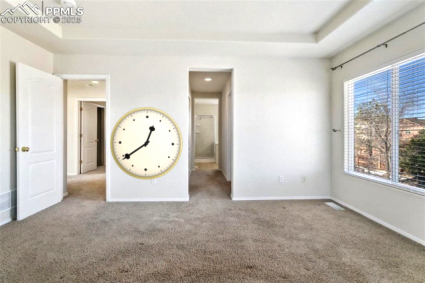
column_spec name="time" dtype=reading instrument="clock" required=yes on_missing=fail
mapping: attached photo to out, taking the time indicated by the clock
12:39
